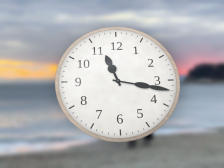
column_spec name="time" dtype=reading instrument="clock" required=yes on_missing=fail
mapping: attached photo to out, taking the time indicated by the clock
11:17
